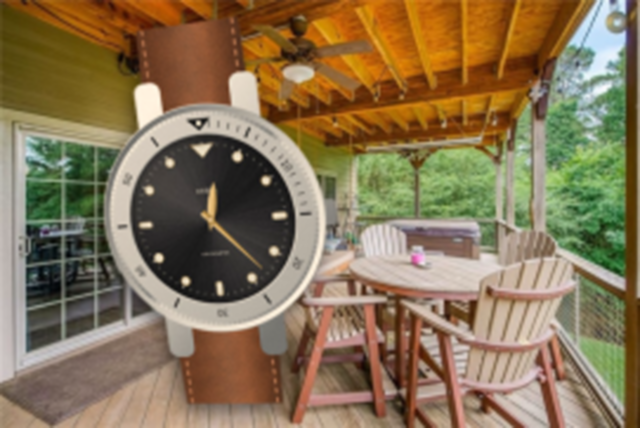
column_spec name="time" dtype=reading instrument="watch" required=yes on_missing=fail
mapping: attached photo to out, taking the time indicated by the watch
12:23
